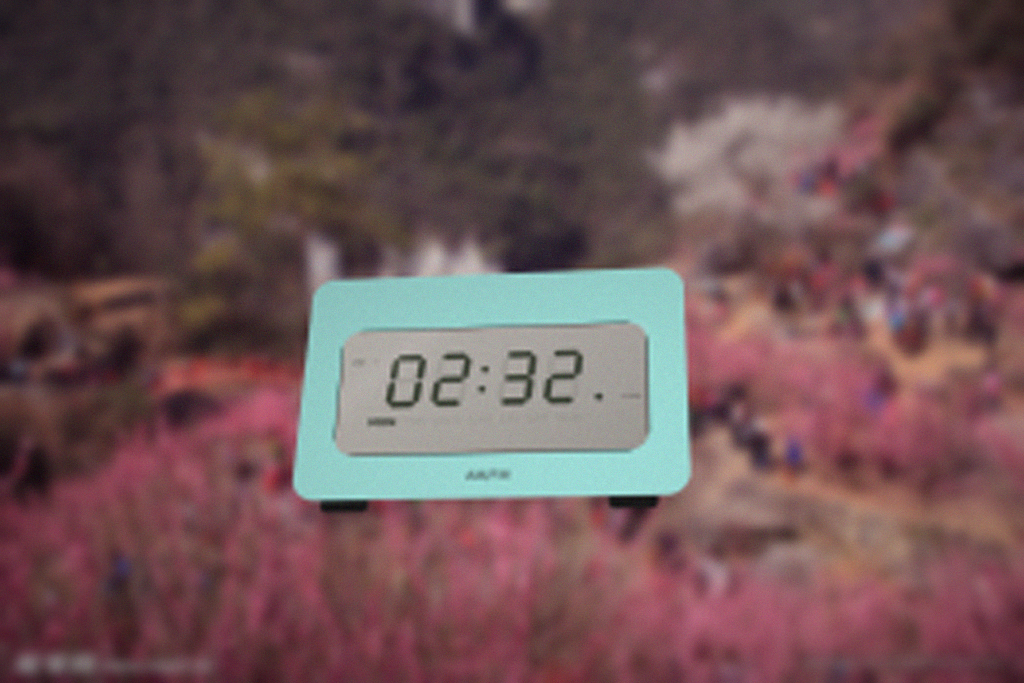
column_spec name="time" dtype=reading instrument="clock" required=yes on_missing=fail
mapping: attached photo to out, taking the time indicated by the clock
2:32
